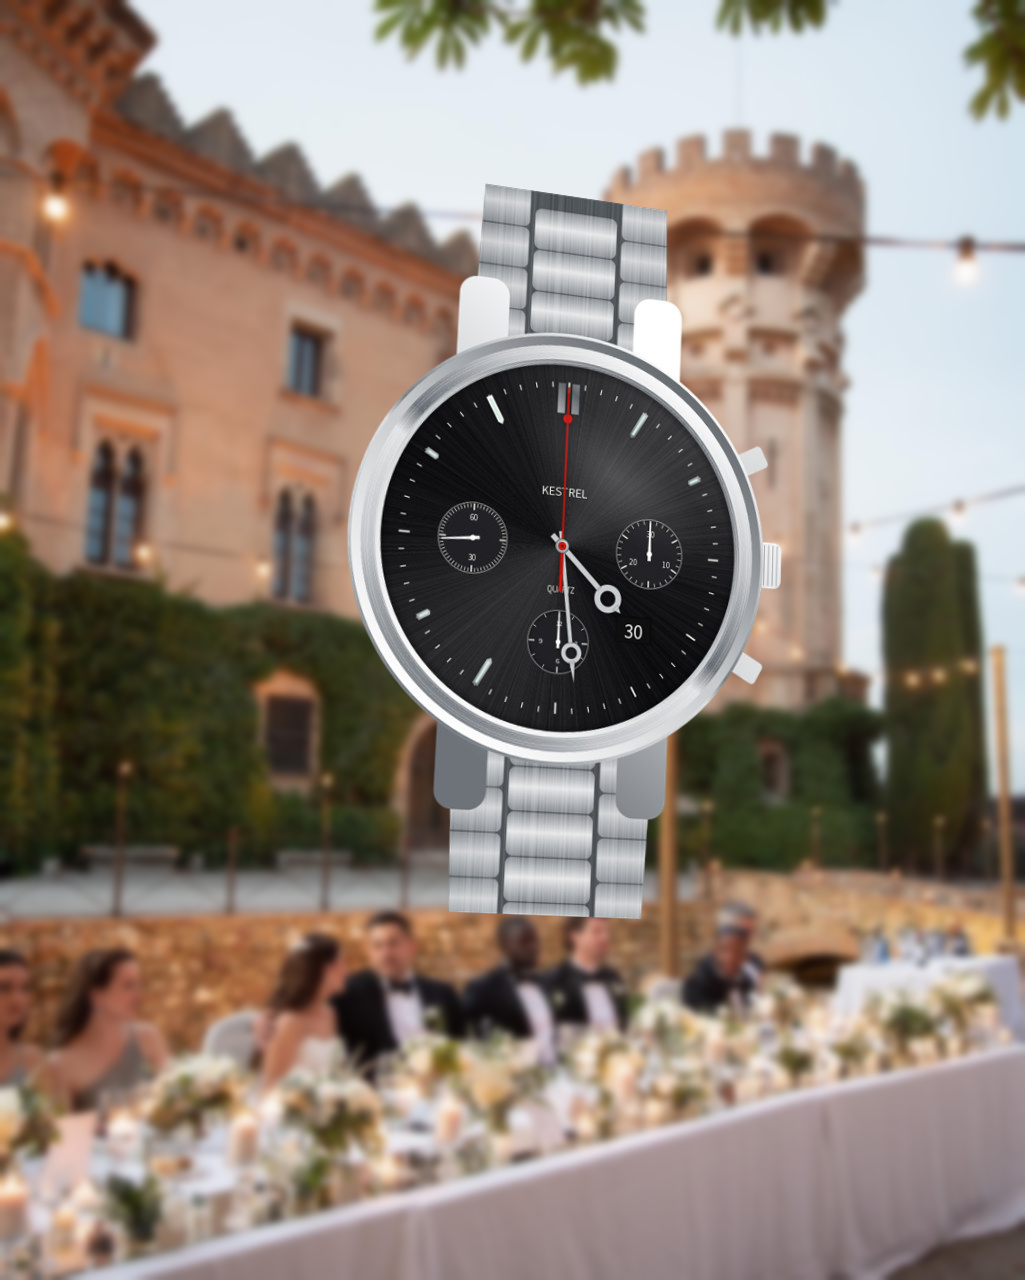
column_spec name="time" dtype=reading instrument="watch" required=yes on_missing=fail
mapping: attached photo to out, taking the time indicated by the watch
4:28:44
